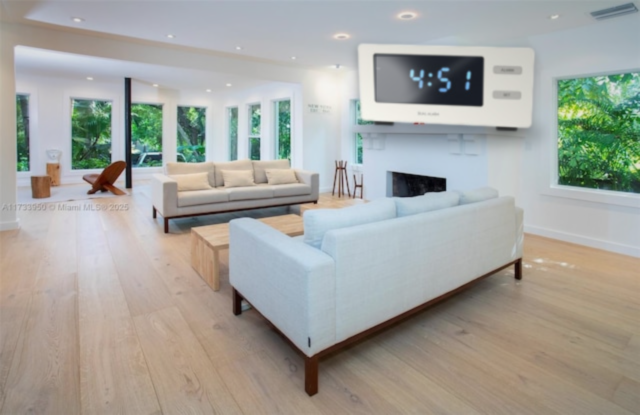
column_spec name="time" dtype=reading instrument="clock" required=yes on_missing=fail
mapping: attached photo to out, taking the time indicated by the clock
4:51
